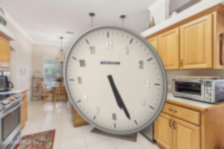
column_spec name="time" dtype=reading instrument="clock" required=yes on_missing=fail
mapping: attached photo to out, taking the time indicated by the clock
5:26
